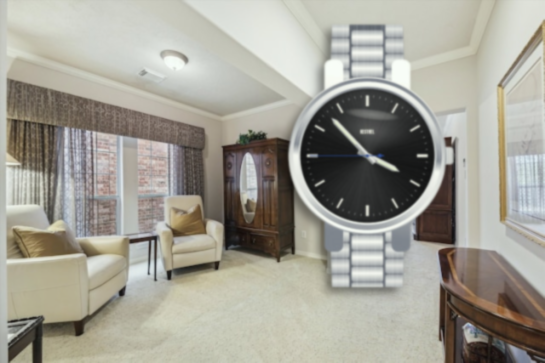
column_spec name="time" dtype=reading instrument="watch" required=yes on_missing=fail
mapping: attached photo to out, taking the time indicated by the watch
3:52:45
